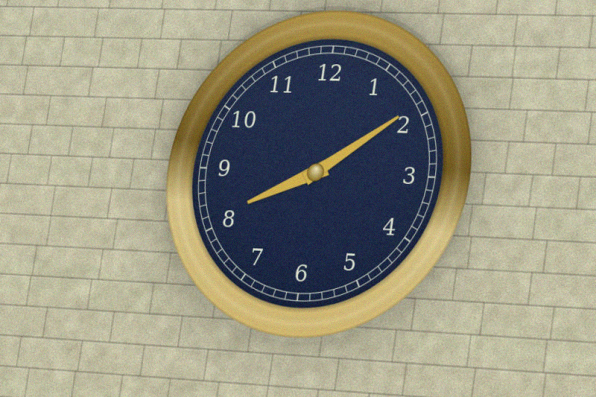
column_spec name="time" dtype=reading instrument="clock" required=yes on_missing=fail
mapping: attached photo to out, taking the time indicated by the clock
8:09
